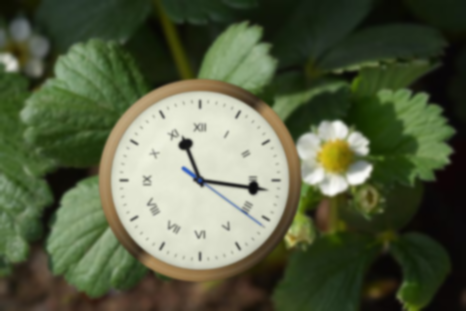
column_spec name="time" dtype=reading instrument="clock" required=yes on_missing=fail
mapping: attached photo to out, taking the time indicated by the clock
11:16:21
